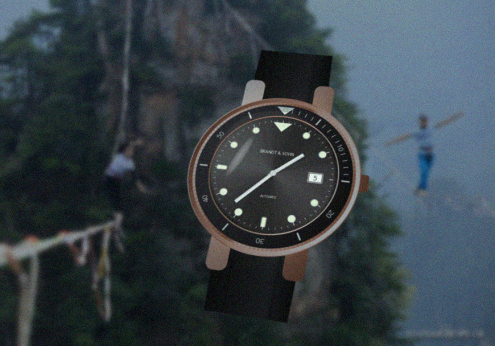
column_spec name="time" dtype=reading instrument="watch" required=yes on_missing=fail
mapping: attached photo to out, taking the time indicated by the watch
1:37
